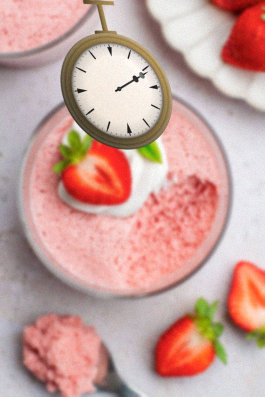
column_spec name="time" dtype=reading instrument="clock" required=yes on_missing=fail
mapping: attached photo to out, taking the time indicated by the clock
2:11
